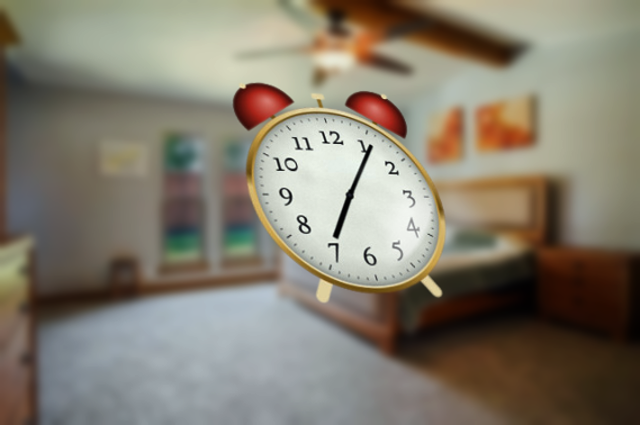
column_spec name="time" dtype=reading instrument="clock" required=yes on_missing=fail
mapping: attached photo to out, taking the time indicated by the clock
7:06
